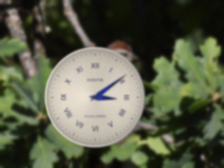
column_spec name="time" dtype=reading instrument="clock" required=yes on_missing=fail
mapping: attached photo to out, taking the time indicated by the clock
3:09
